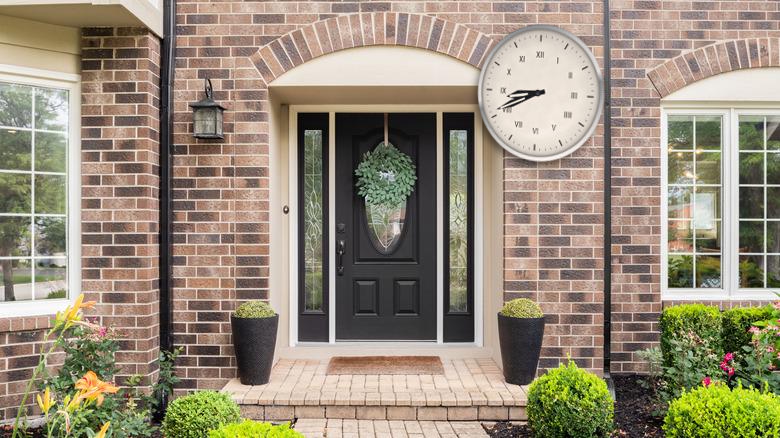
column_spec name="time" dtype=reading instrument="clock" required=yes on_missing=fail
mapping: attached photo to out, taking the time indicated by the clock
8:41
